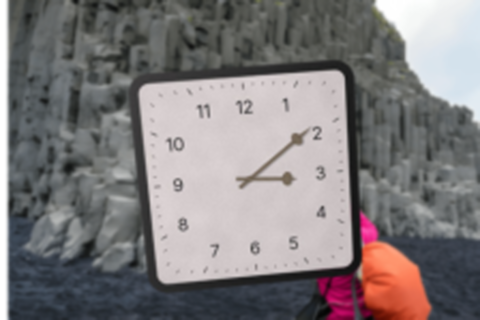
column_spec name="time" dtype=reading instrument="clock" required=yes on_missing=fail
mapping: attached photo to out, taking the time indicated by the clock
3:09
